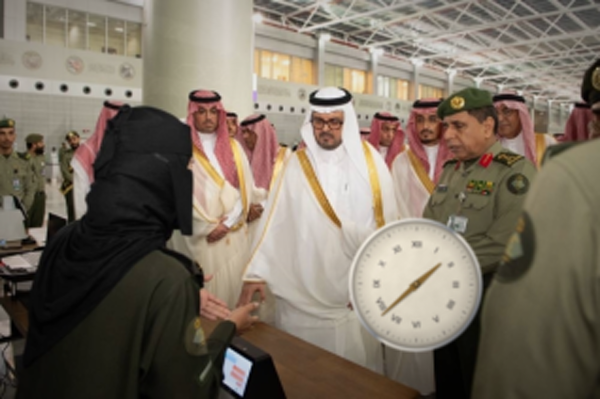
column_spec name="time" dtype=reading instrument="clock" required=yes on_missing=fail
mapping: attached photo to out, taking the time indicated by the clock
1:38
